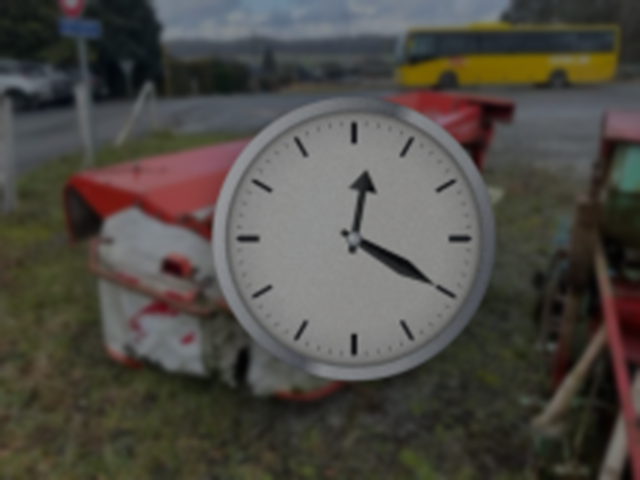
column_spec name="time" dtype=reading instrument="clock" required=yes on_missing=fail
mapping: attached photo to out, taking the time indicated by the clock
12:20
